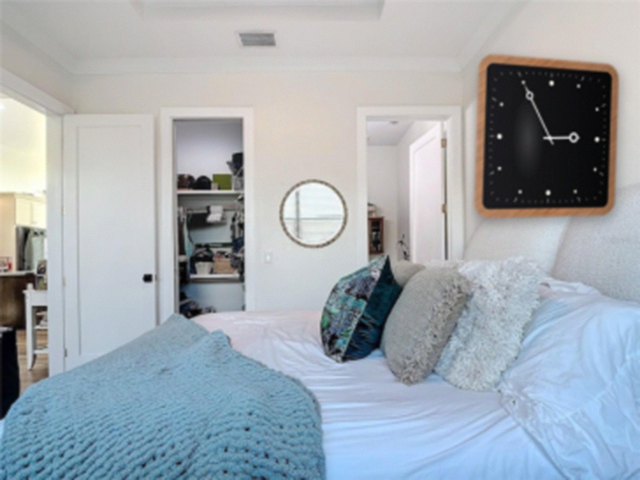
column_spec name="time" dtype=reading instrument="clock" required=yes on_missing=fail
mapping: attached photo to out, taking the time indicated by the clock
2:55
